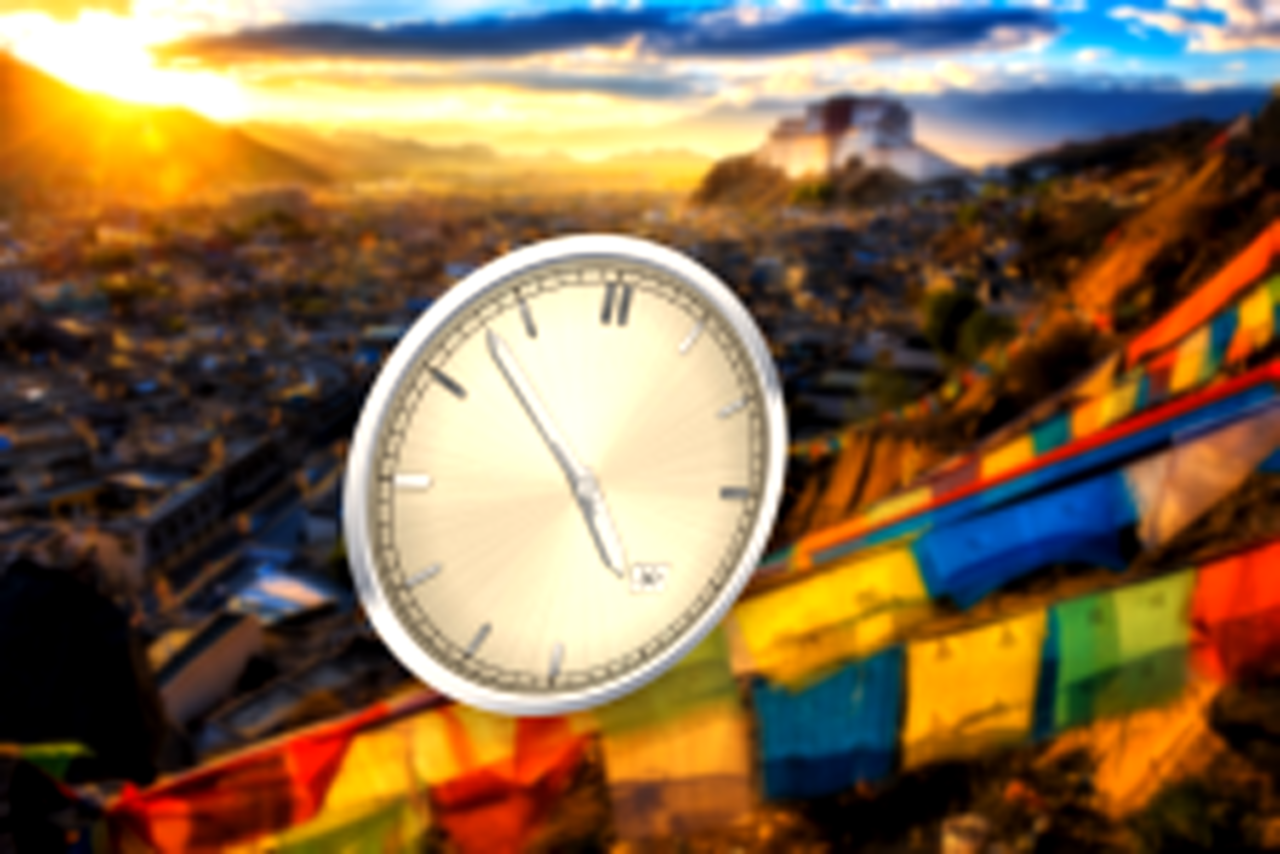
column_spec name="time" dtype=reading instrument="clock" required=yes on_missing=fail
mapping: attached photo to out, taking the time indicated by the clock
4:53
